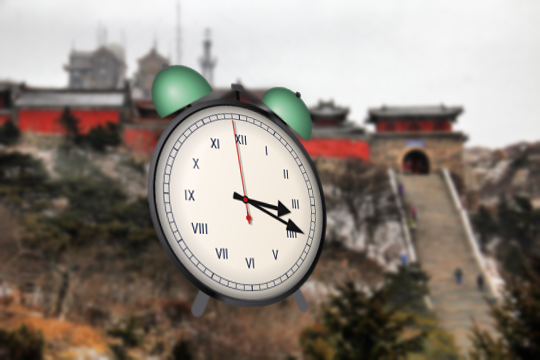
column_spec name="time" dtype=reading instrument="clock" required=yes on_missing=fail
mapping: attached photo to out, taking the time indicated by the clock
3:18:59
